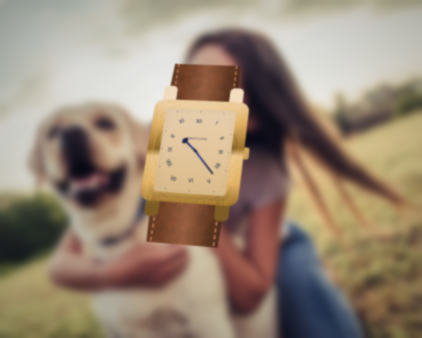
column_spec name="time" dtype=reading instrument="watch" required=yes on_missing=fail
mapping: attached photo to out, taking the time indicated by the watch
10:23
